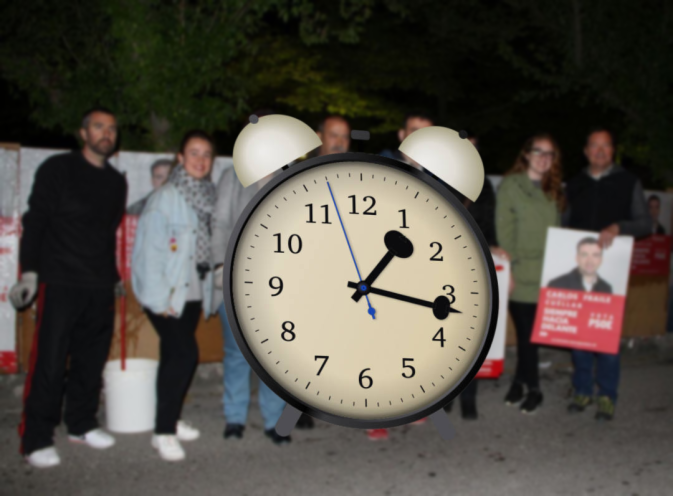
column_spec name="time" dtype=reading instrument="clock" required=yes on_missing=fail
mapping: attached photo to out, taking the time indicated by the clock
1:16:57
